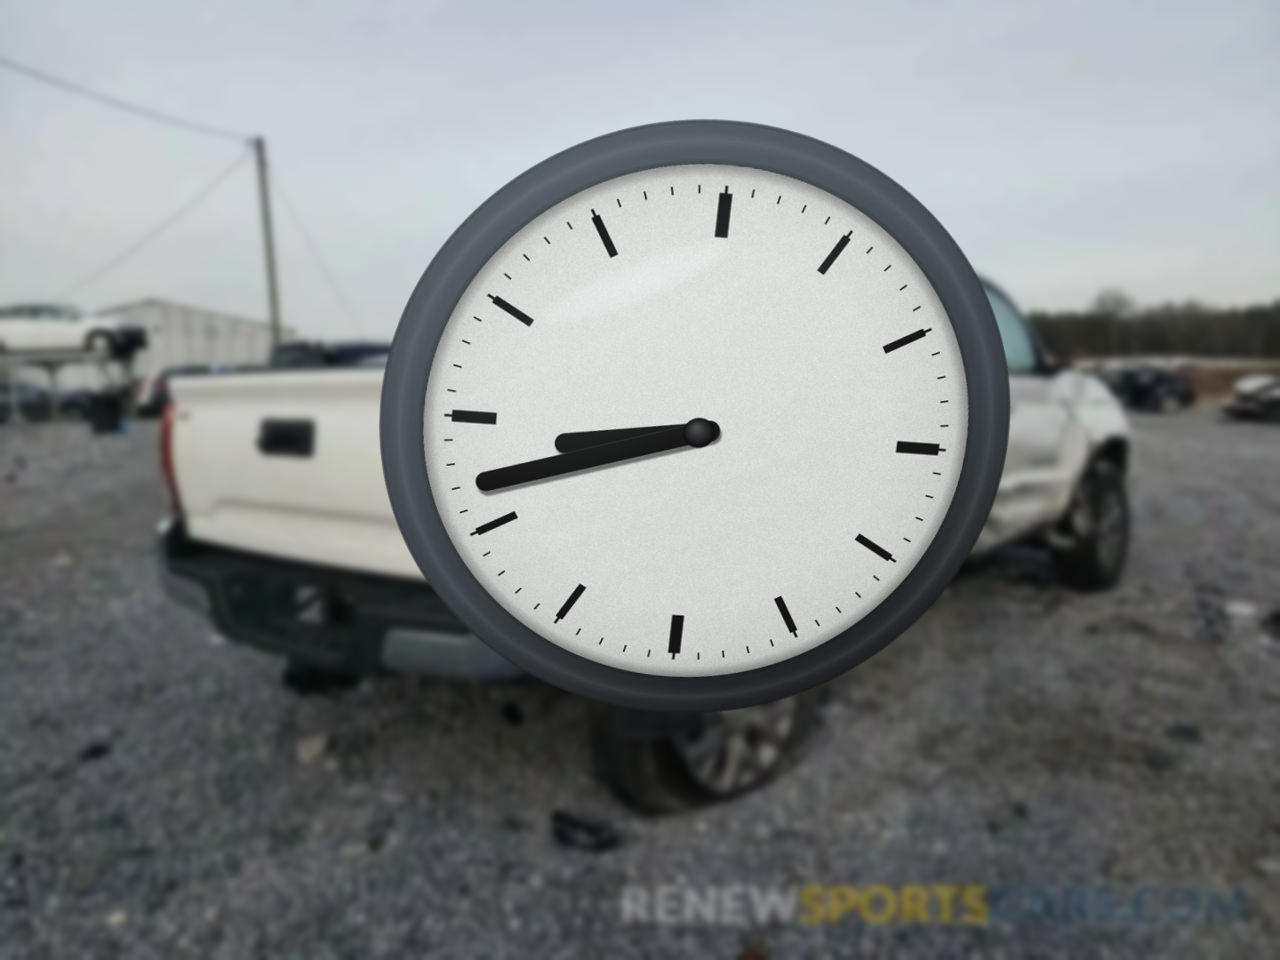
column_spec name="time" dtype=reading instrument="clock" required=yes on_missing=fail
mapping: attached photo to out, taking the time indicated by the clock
8:42
